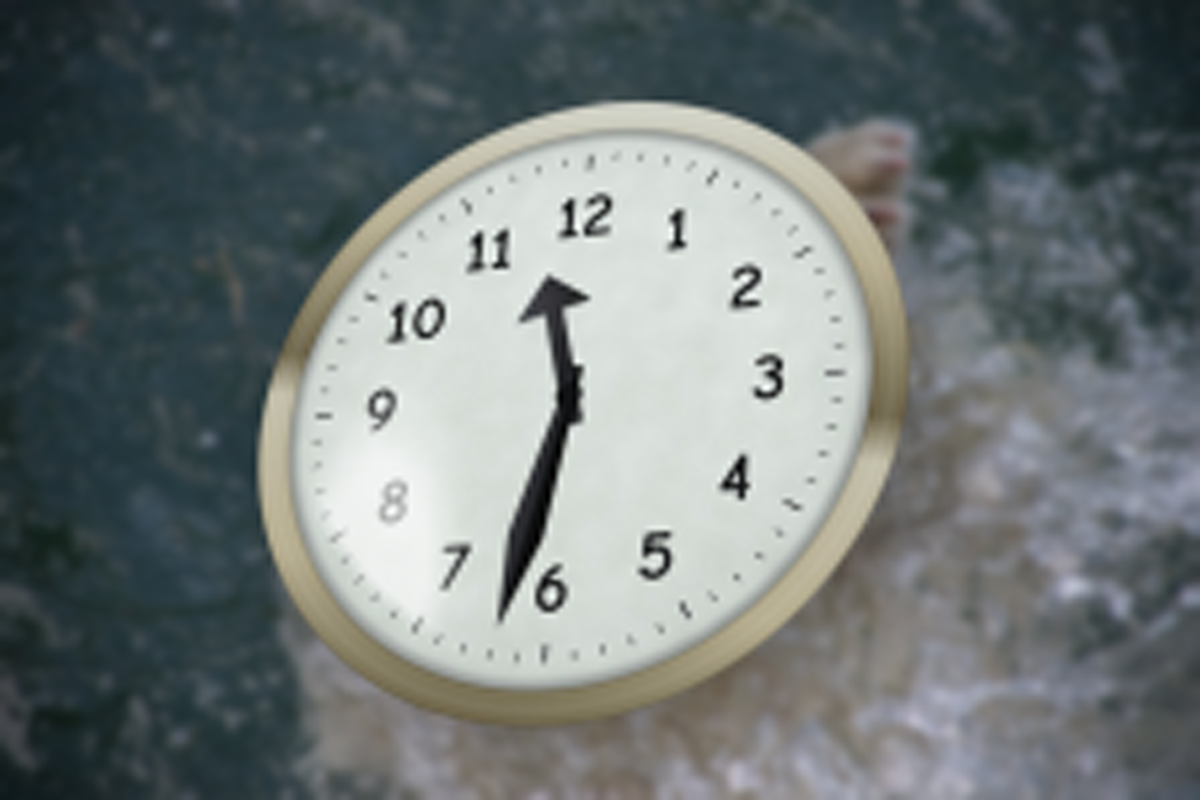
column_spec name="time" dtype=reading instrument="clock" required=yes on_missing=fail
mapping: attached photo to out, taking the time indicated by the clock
11:32
